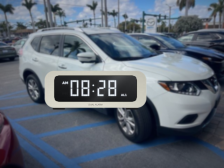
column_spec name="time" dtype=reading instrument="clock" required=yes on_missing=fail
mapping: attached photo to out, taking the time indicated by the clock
8:28
